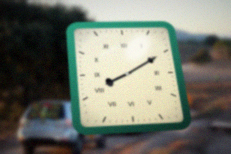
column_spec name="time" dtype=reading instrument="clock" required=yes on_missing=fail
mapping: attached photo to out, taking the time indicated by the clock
8:10
